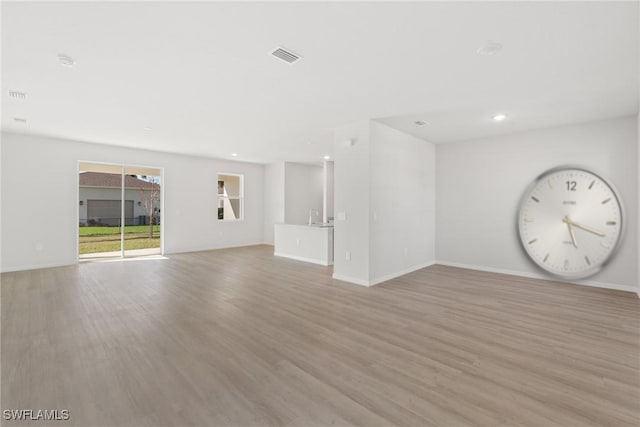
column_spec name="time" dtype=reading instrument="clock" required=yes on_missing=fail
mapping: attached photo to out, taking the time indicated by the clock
5:18
